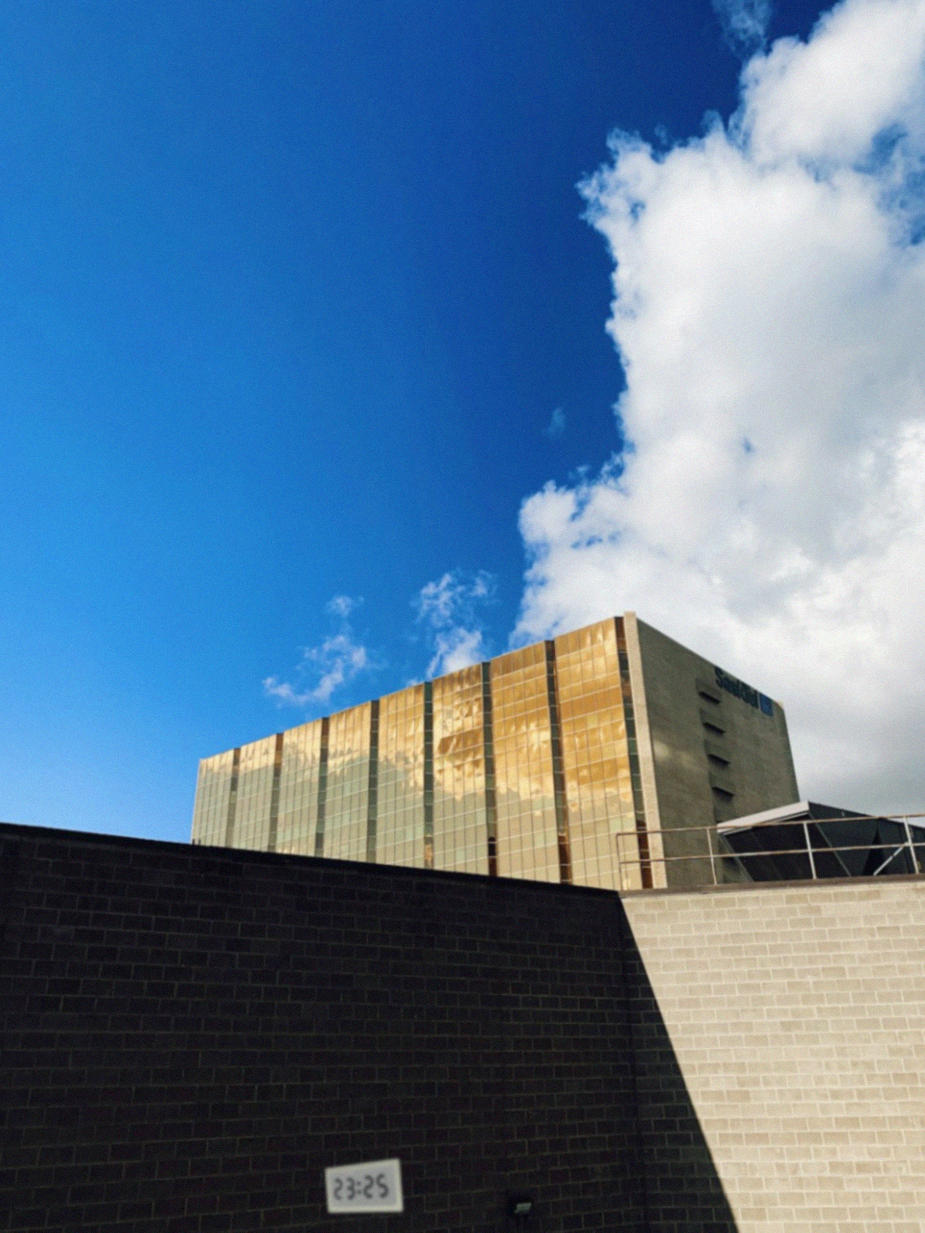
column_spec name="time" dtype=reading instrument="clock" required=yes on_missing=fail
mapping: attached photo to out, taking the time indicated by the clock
23:25
